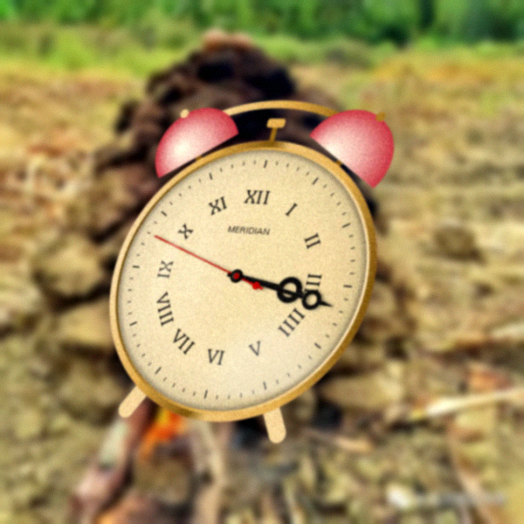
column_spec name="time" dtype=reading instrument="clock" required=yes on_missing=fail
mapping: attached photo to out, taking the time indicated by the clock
3:16:48
